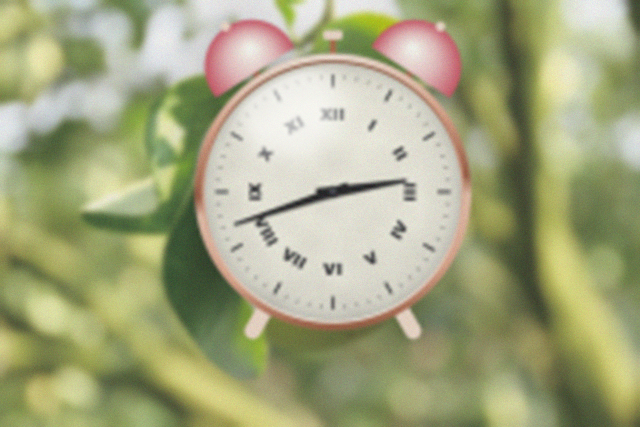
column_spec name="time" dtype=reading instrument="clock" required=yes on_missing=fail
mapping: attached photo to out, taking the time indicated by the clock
2:42
